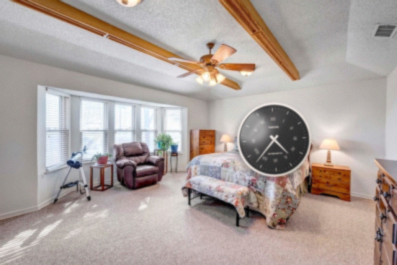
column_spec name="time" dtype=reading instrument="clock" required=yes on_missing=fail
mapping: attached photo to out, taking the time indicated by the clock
4:37
